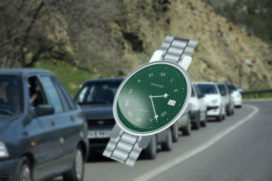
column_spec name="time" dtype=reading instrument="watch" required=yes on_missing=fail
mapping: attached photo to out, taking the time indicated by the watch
2:23
